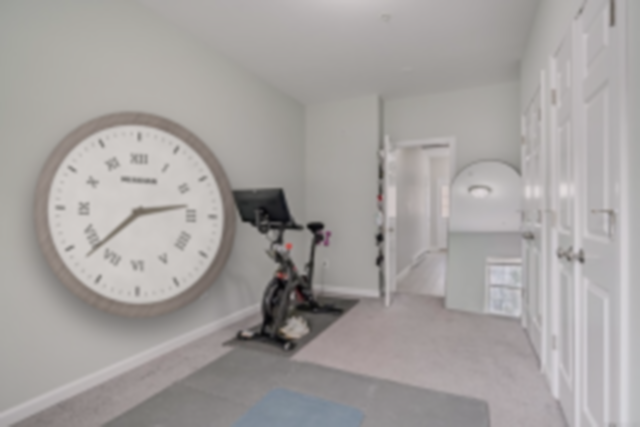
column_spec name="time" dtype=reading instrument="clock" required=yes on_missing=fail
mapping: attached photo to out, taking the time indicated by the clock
2:38
